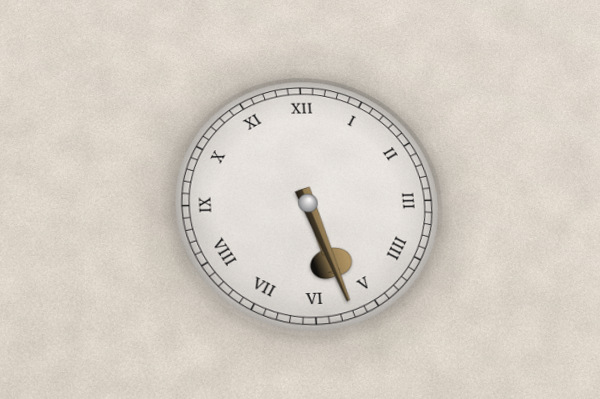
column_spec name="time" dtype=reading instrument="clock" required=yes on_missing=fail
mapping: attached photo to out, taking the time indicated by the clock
5:27
